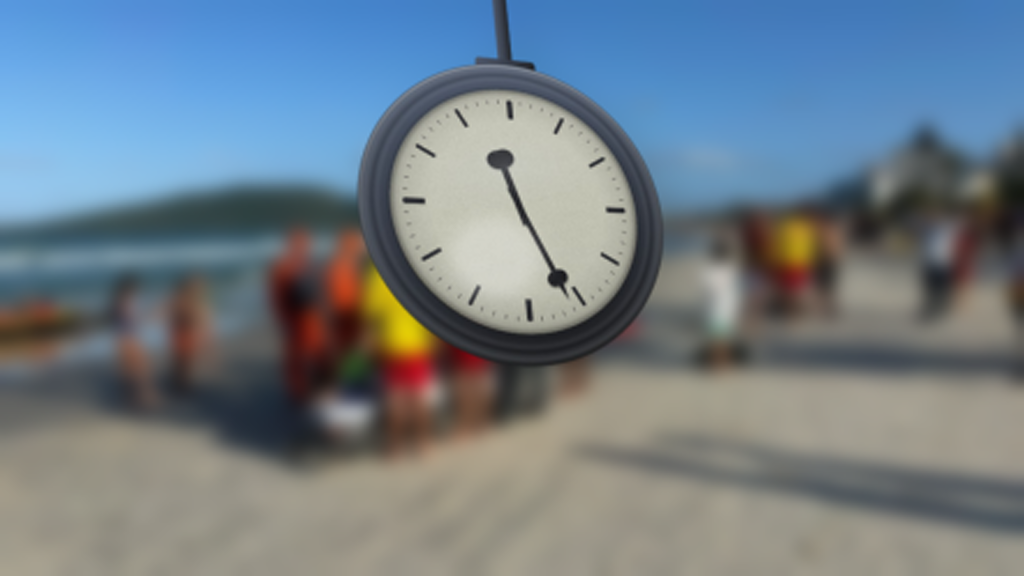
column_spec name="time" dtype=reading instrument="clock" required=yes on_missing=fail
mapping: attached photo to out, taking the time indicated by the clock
11:26
